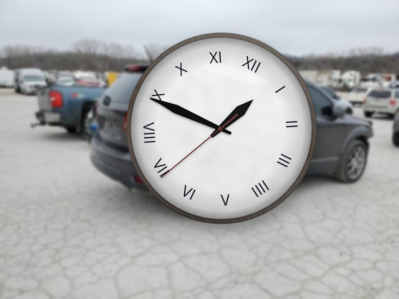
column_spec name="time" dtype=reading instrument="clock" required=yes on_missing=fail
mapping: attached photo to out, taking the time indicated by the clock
12:44:34
